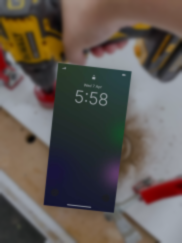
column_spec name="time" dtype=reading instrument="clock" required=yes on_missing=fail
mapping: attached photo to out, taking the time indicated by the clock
5:58
